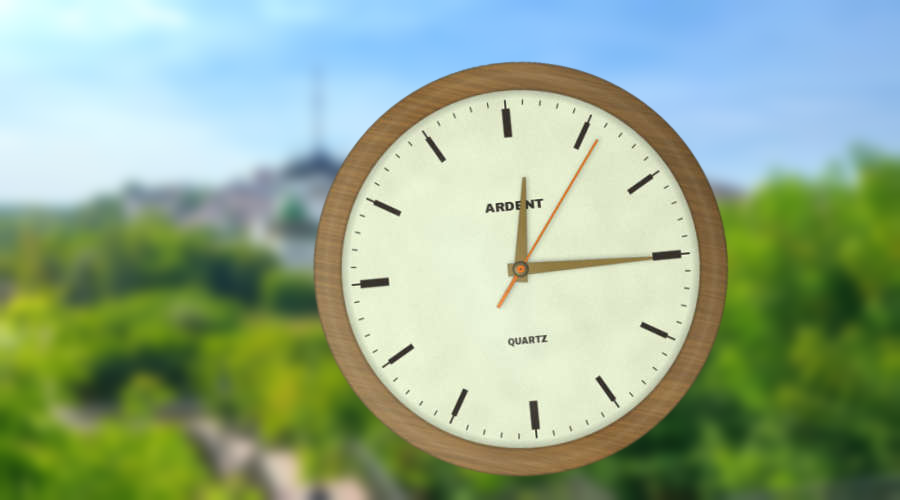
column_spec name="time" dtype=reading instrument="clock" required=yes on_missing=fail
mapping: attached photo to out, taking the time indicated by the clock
12:15:06
